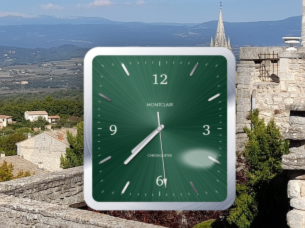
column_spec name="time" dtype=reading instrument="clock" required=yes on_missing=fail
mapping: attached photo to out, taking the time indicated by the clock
7:37:29
